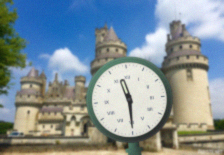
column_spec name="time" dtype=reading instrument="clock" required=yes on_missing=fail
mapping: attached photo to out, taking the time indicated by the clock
11:30
